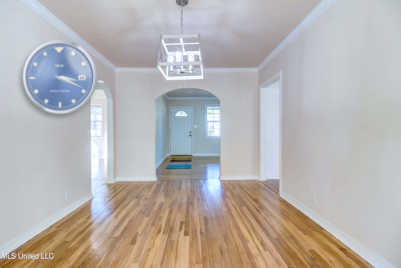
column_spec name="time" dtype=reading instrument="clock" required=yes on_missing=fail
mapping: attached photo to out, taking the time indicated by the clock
3:19
